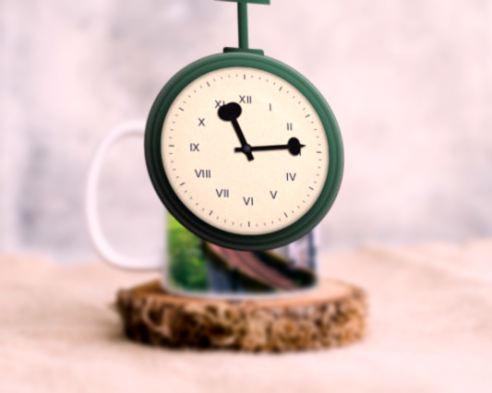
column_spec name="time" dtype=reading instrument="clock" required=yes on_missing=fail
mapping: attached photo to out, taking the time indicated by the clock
11:14
